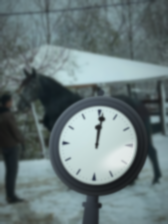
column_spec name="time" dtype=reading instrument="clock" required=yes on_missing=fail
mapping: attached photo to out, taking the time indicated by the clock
12:01
